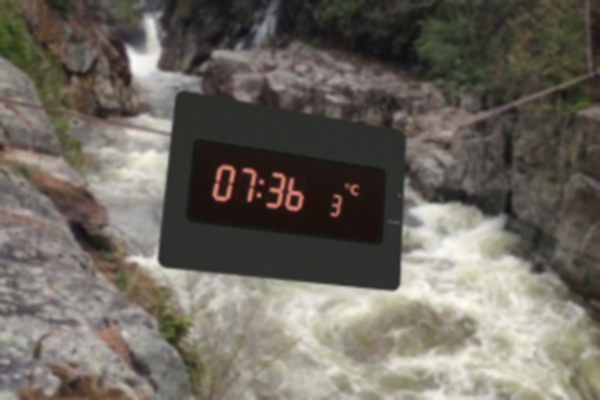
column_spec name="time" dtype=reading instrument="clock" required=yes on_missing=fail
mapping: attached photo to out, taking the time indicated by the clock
7:36
